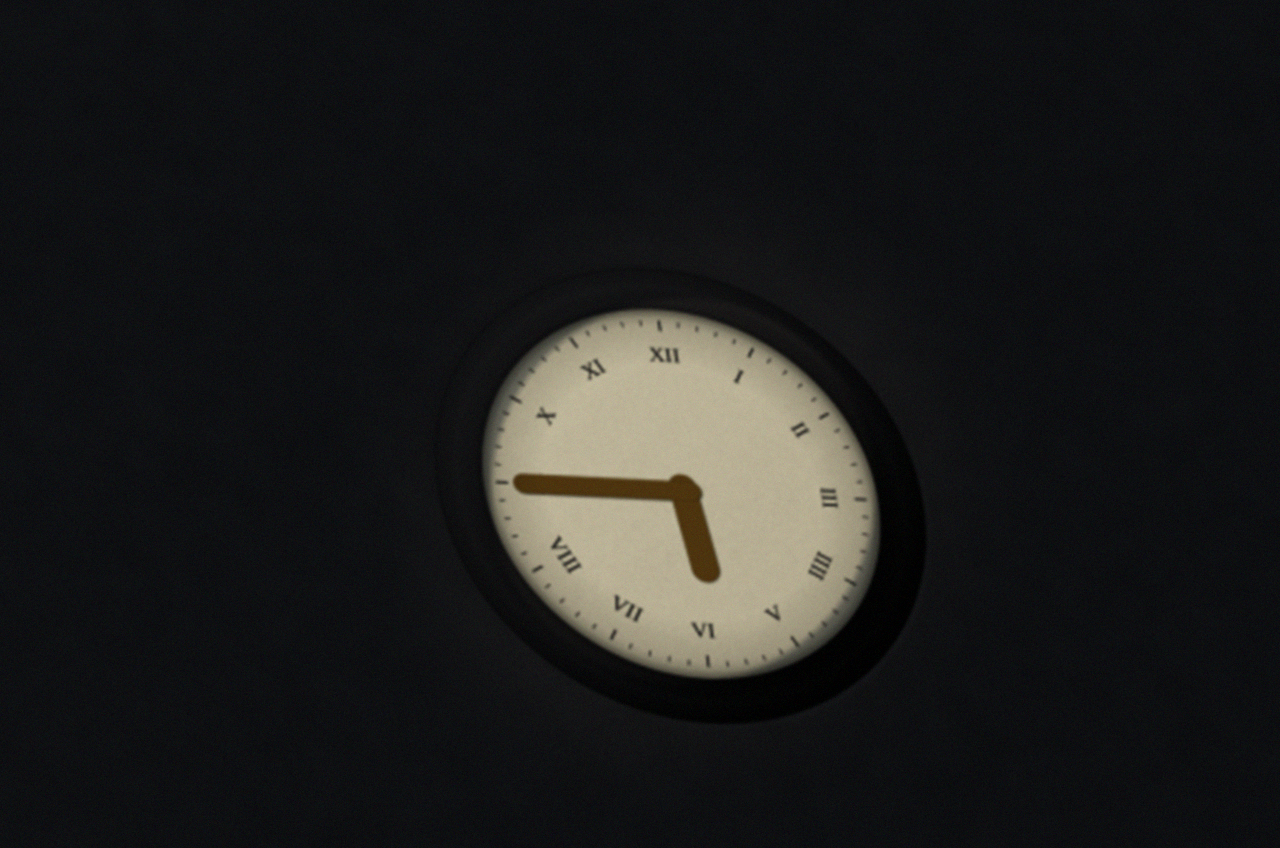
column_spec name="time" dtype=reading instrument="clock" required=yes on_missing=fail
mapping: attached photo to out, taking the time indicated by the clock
5:45
